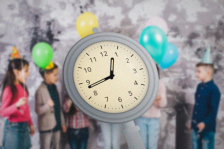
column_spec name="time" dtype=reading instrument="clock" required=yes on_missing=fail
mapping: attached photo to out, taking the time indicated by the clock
12:43
